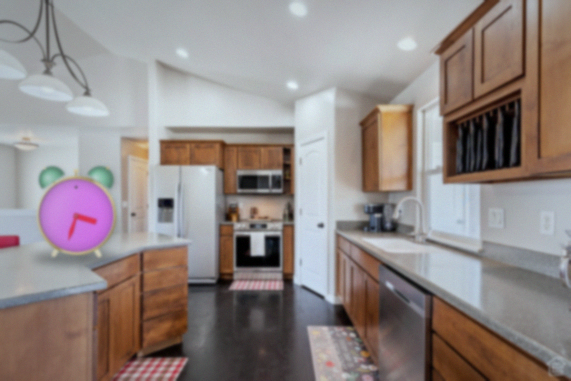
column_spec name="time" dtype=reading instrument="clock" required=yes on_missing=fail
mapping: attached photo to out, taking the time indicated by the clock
3:33
